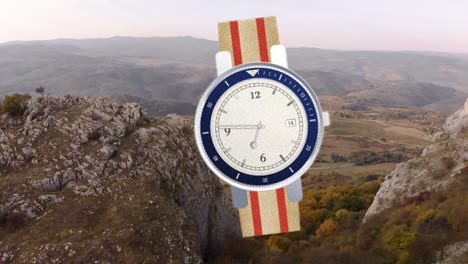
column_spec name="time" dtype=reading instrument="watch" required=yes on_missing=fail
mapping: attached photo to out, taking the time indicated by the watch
6:46
